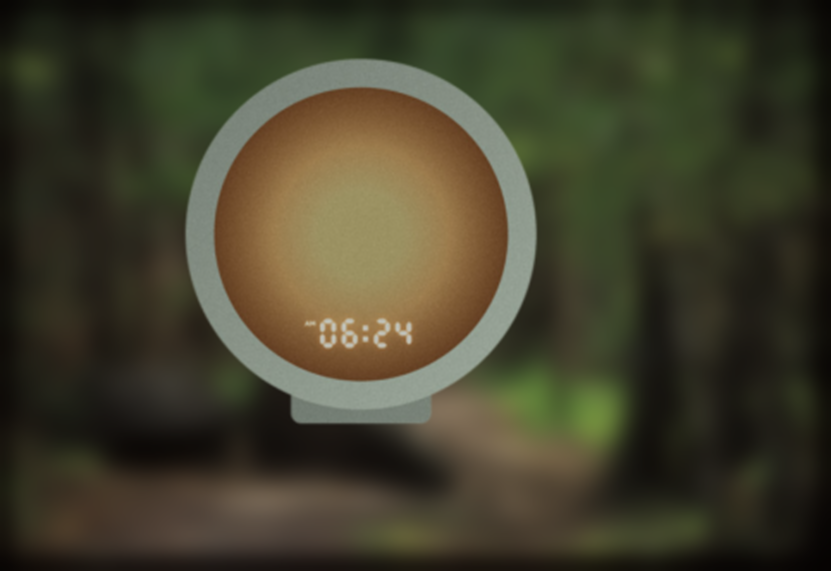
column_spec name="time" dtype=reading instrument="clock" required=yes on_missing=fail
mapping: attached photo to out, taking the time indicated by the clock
6:24
